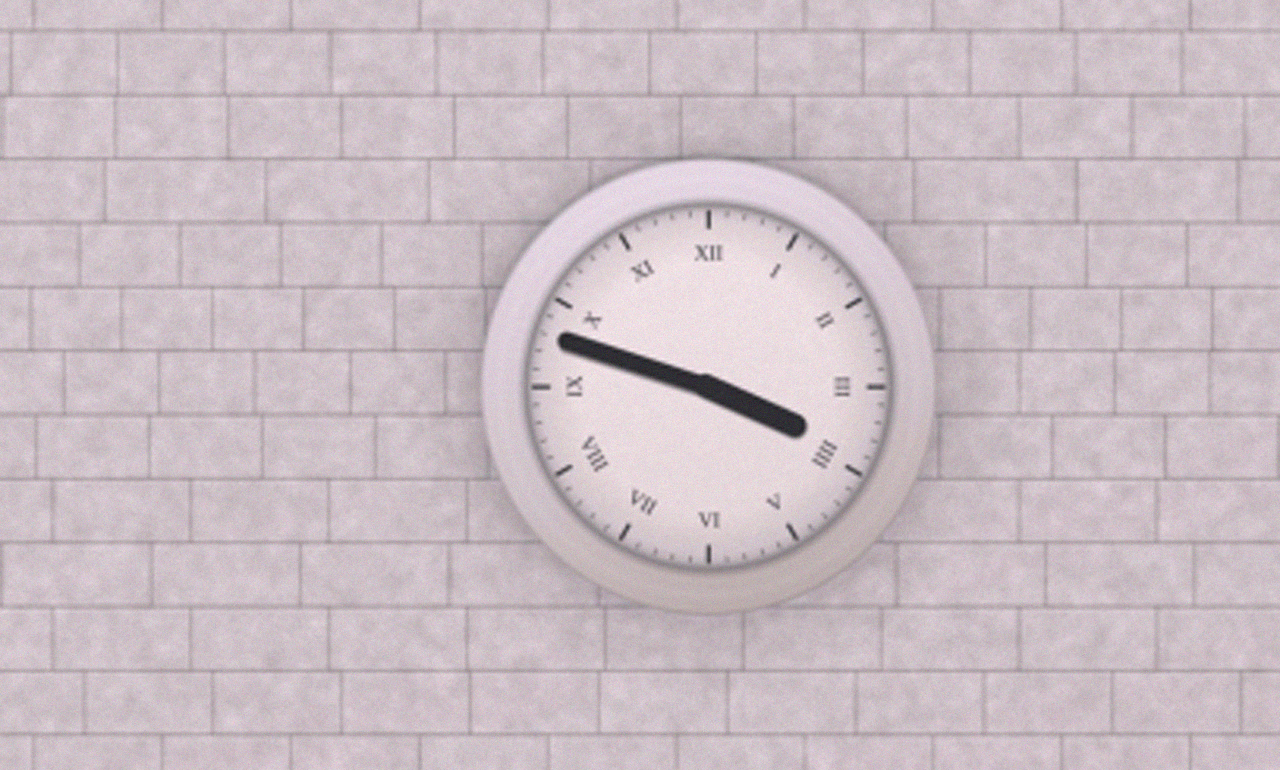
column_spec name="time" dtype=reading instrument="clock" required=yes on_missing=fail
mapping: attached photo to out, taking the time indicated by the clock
3:48
